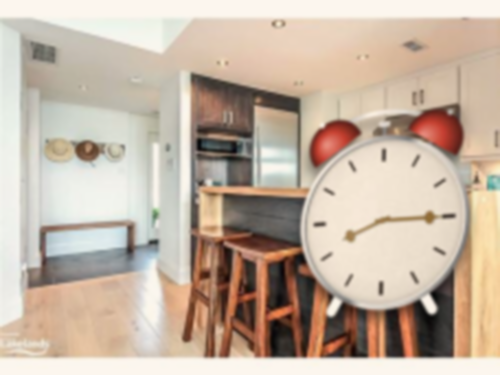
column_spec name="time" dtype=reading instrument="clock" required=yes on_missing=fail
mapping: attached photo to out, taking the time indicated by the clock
8:15
